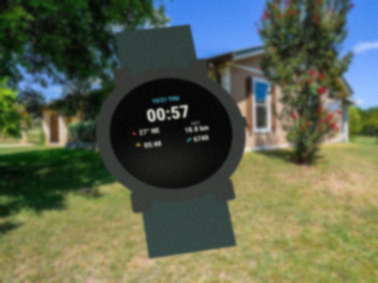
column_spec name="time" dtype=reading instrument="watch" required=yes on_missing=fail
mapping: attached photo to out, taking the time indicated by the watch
0:57
